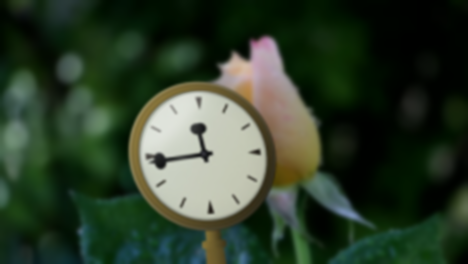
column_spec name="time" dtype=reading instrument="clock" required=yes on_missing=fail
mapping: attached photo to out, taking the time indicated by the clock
11:44
